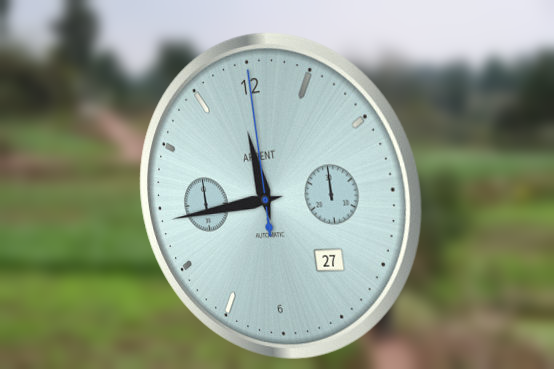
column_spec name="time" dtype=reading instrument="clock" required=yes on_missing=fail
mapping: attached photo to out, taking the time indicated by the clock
11:44
